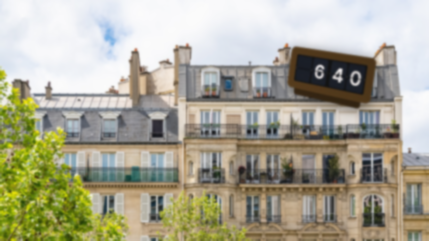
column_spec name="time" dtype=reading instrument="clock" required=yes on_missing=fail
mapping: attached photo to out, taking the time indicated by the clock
6:40
